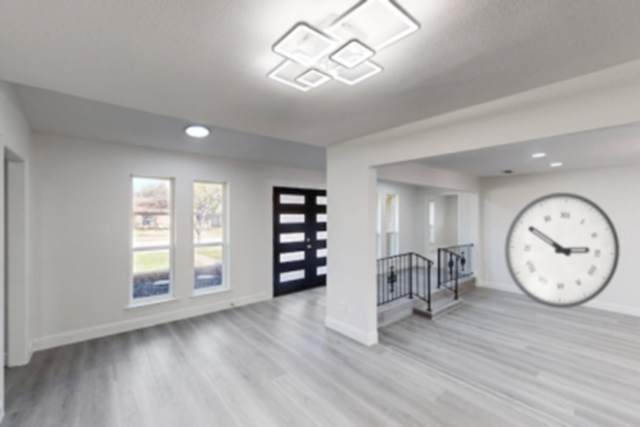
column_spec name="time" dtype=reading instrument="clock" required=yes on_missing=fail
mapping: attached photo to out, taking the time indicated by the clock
2:50
